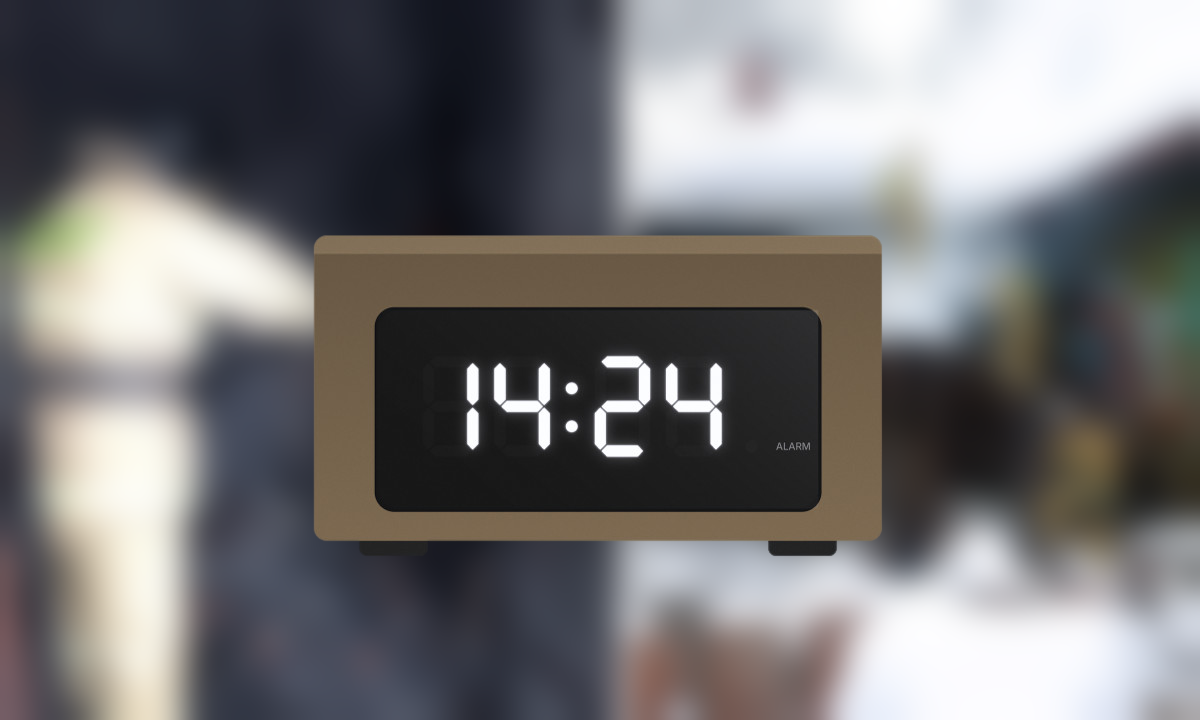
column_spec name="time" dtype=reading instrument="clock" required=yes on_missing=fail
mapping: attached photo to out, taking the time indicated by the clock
14:24
